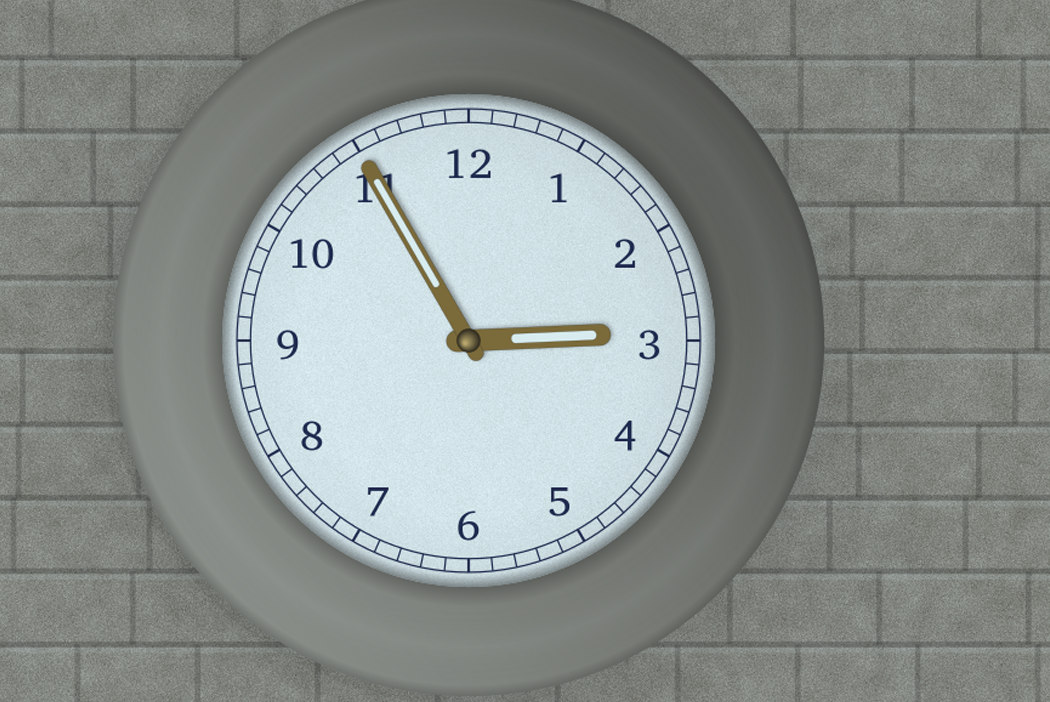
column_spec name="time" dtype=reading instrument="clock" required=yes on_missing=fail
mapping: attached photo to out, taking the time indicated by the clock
2:55
